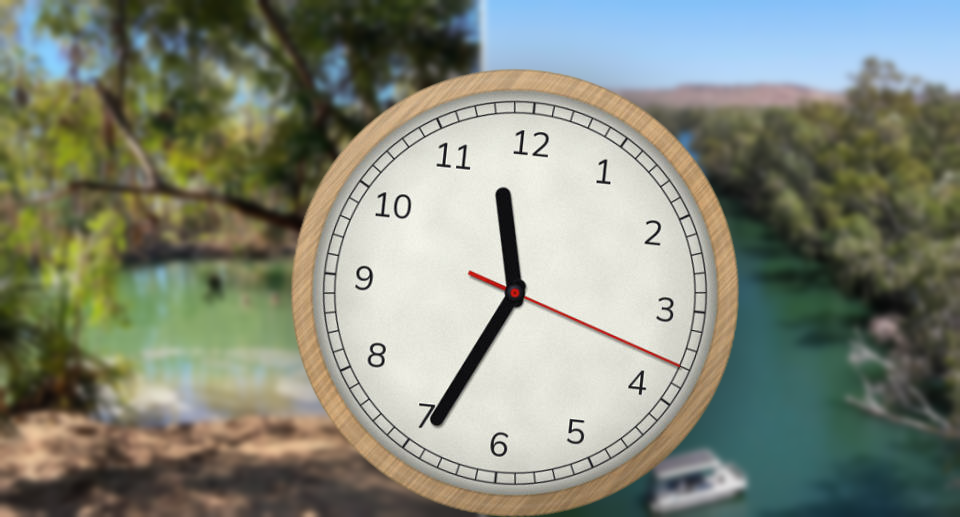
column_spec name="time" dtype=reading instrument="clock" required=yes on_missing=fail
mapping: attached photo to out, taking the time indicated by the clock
11:34:18
